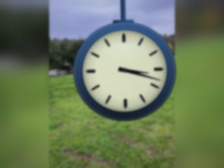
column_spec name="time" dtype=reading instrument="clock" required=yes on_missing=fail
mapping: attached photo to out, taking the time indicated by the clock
3:18
